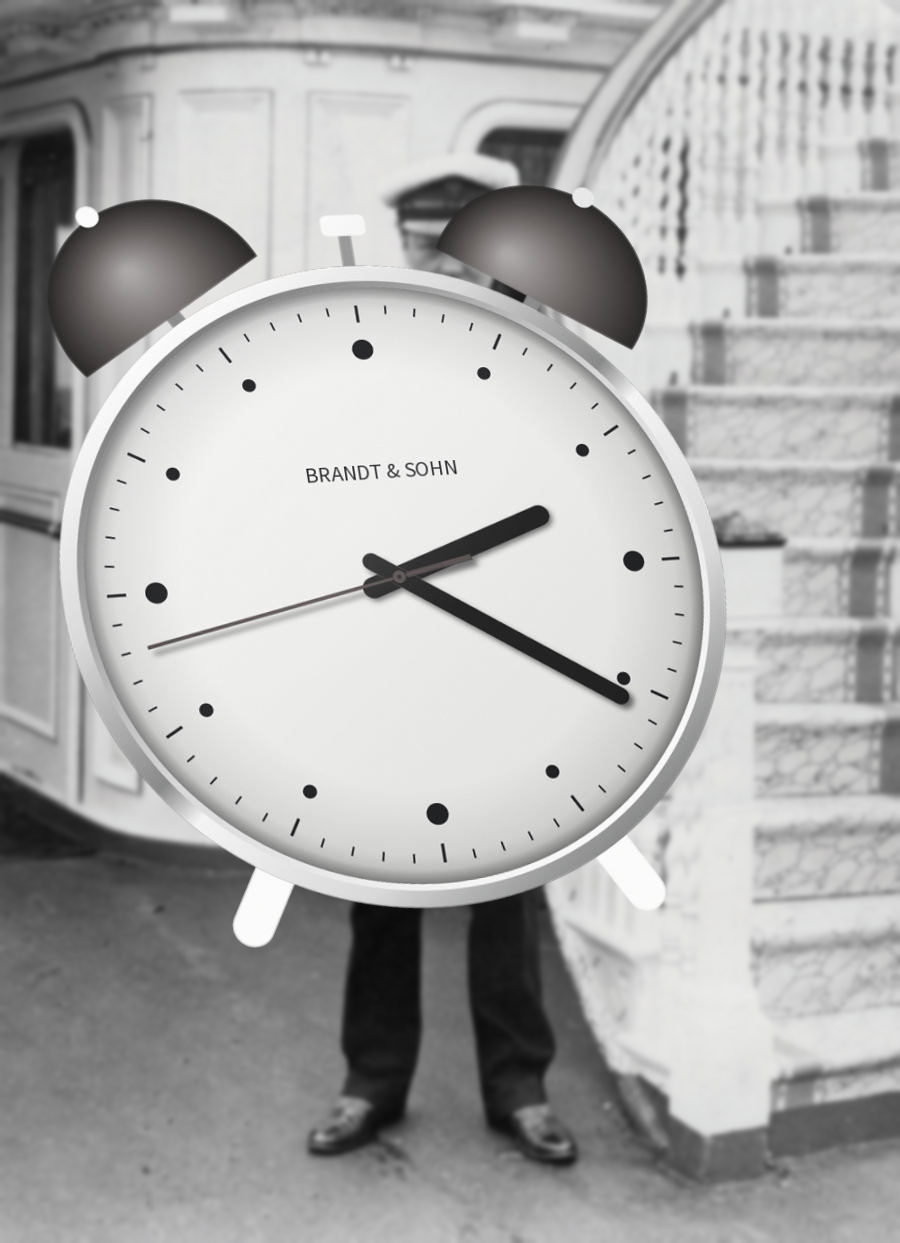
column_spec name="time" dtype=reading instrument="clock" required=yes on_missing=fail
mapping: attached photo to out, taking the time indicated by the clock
2:20:43
